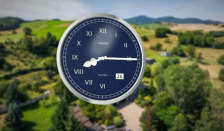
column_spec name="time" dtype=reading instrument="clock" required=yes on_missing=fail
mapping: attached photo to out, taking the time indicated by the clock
8:15
